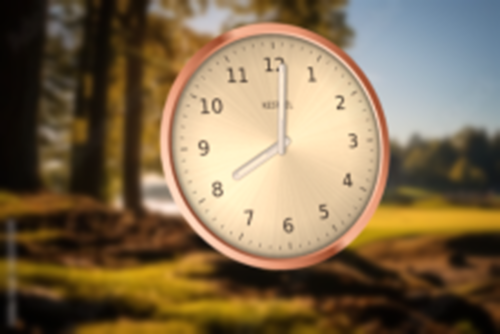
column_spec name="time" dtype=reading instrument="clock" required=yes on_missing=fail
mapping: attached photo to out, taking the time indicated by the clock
8:01
